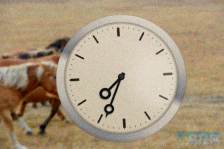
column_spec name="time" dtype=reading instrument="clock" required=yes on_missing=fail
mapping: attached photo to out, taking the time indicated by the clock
7:34
